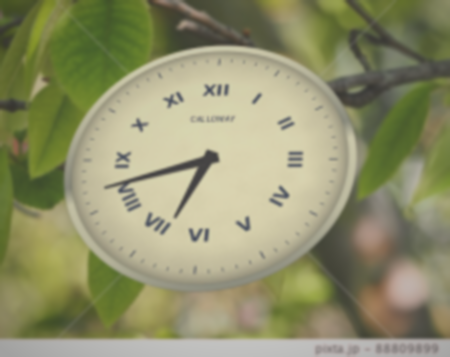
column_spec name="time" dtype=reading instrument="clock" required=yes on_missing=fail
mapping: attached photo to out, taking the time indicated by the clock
6:42
